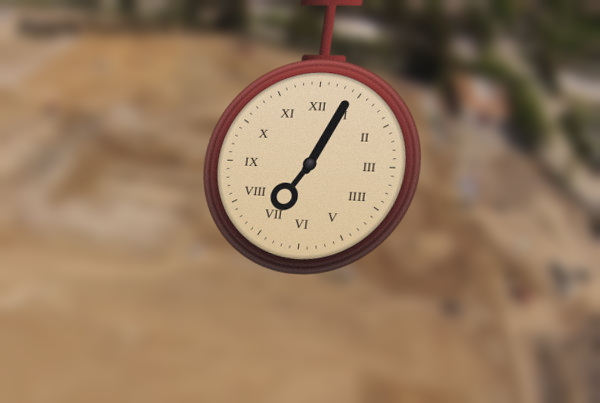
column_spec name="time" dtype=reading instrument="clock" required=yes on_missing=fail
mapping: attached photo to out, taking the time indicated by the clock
7:04
